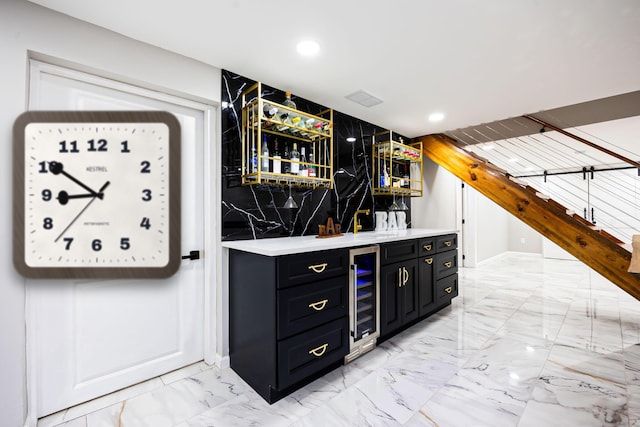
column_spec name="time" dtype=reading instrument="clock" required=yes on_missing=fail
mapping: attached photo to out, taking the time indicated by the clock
8:50:37
